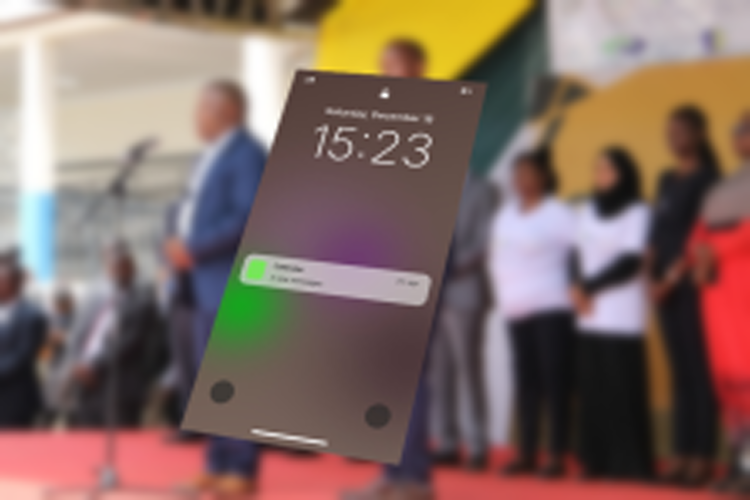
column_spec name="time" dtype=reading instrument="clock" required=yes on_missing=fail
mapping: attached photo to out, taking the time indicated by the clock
15:23
